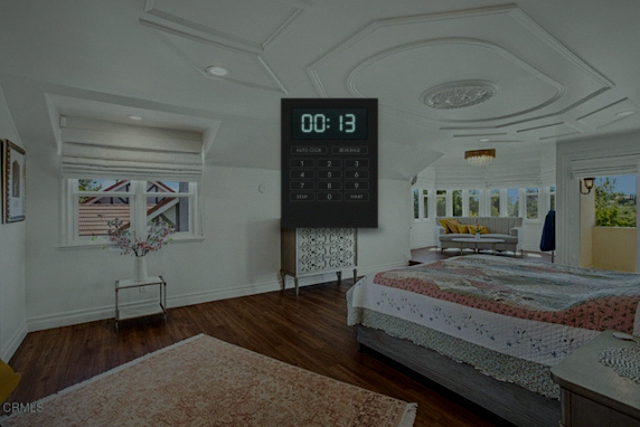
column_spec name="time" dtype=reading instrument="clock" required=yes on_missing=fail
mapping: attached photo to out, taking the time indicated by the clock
0:13
